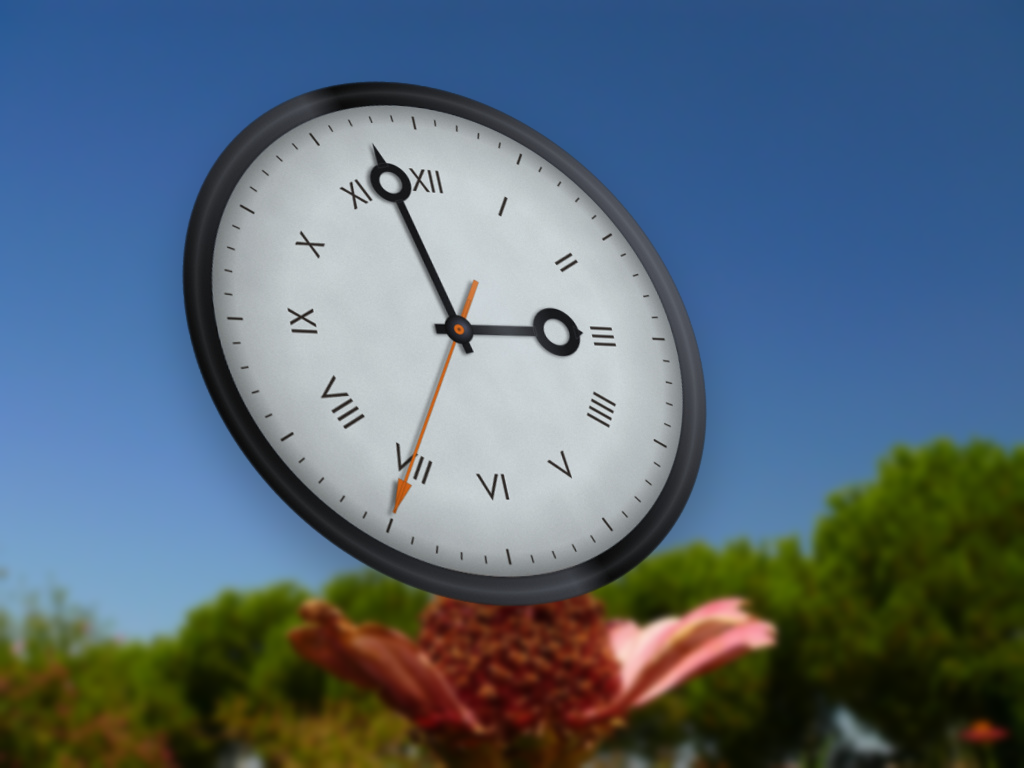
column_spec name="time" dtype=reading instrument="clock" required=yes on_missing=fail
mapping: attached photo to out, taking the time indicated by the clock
2:57:35
